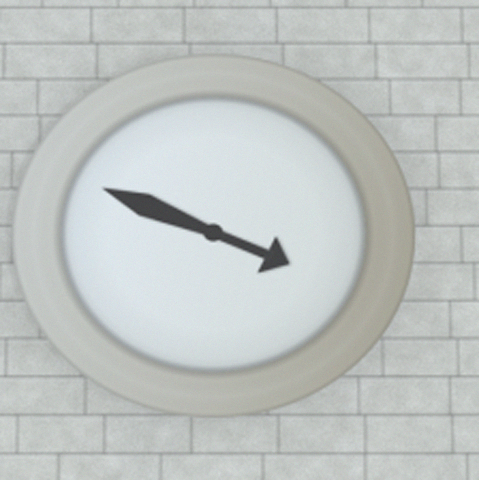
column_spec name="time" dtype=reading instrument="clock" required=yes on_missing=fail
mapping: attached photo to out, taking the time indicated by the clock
3:49
